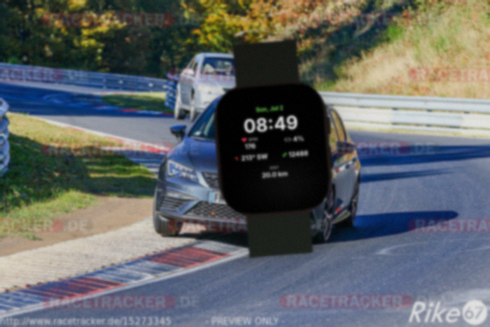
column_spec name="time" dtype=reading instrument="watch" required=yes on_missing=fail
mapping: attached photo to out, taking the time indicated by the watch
8:49
